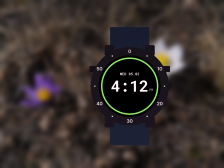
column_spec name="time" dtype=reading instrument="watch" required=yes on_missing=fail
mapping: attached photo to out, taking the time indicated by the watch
4:12
